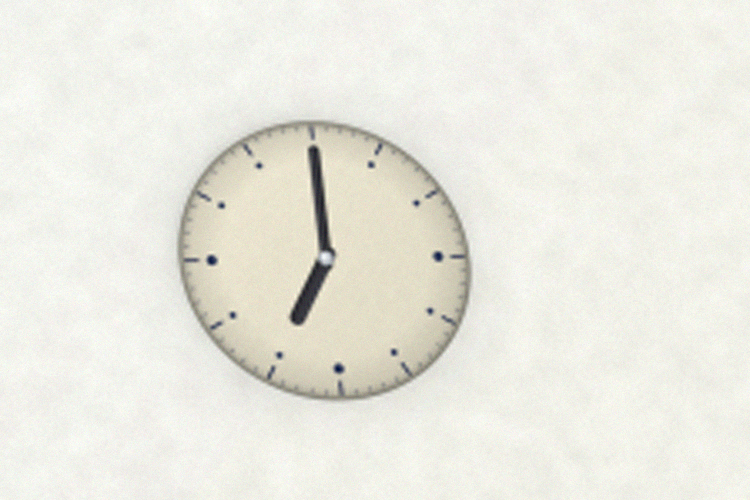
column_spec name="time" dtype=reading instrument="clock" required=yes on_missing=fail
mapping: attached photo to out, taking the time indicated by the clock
7:00
